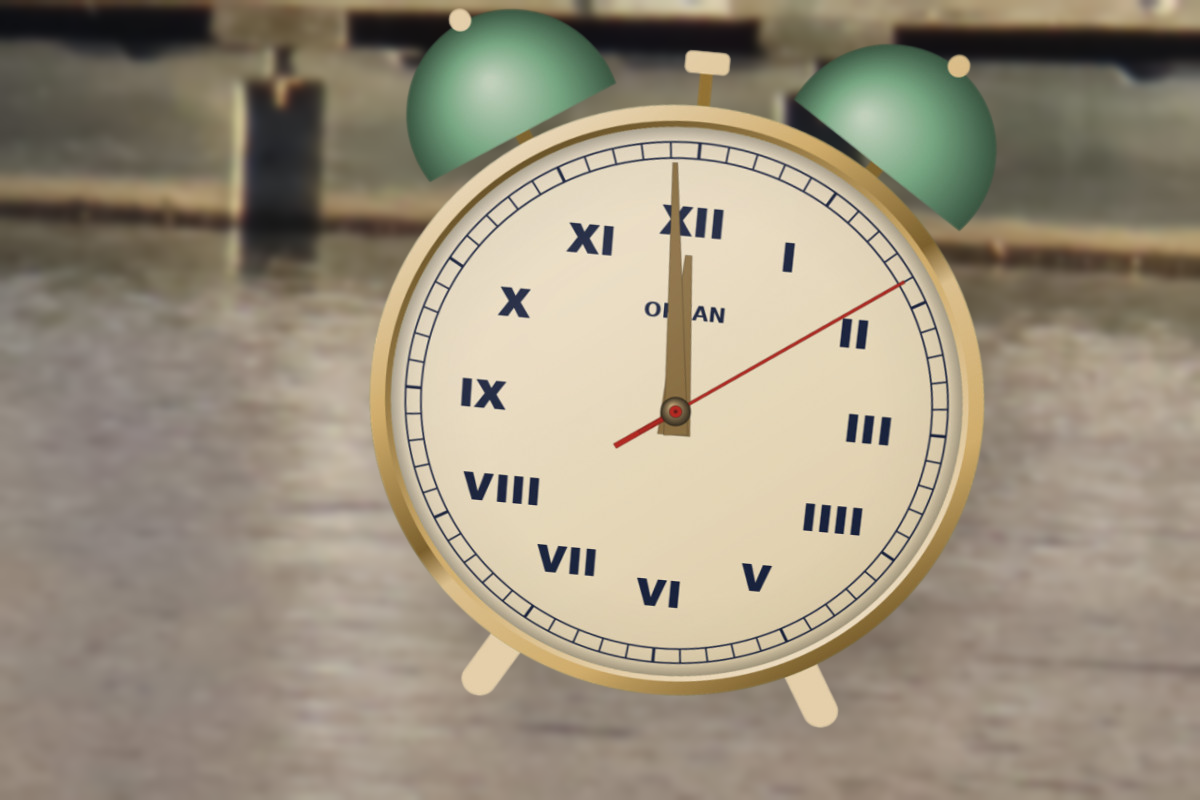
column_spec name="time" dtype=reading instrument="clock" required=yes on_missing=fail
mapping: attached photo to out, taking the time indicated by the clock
11:59:09
